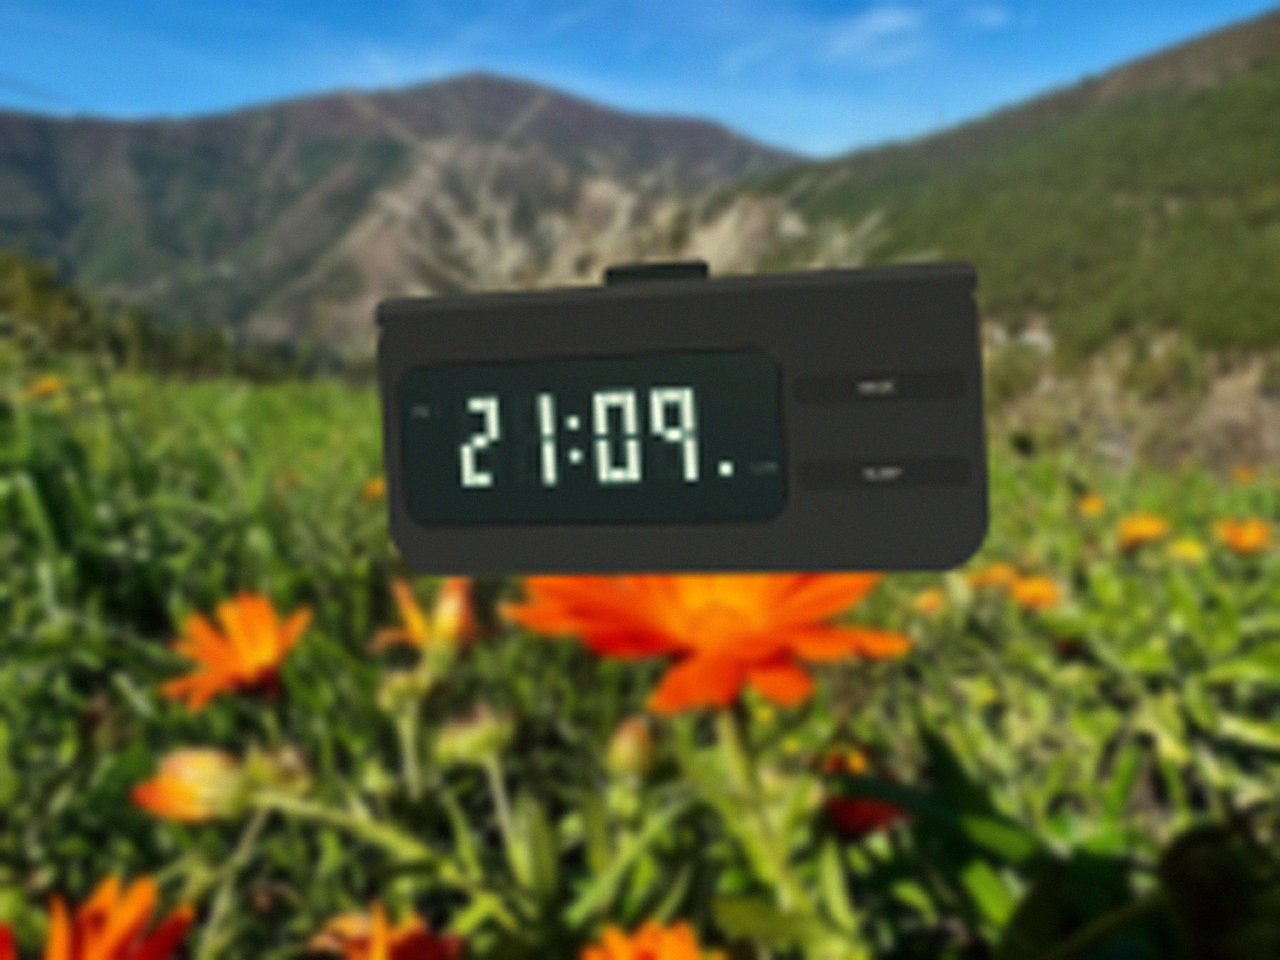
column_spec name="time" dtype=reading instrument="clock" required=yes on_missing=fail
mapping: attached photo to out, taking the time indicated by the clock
21:09
